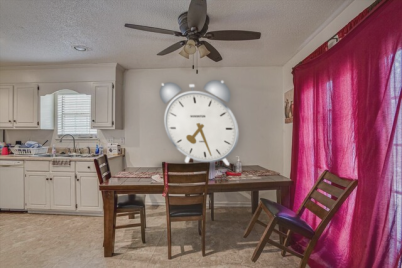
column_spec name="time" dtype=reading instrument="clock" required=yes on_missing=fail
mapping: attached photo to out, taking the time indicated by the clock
7:28
